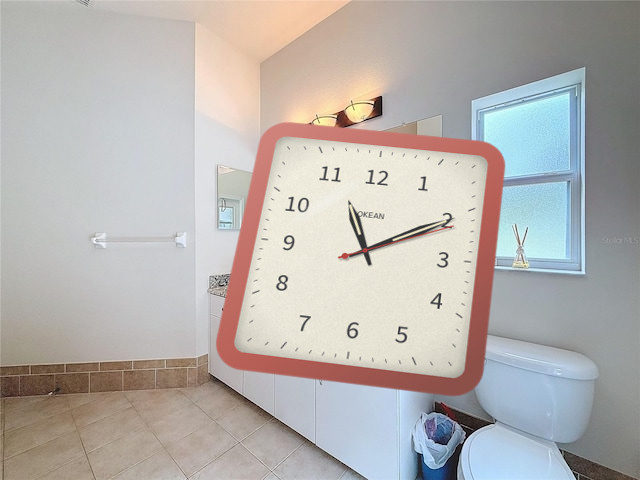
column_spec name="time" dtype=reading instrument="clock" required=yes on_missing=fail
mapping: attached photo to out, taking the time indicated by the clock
11:10:11
